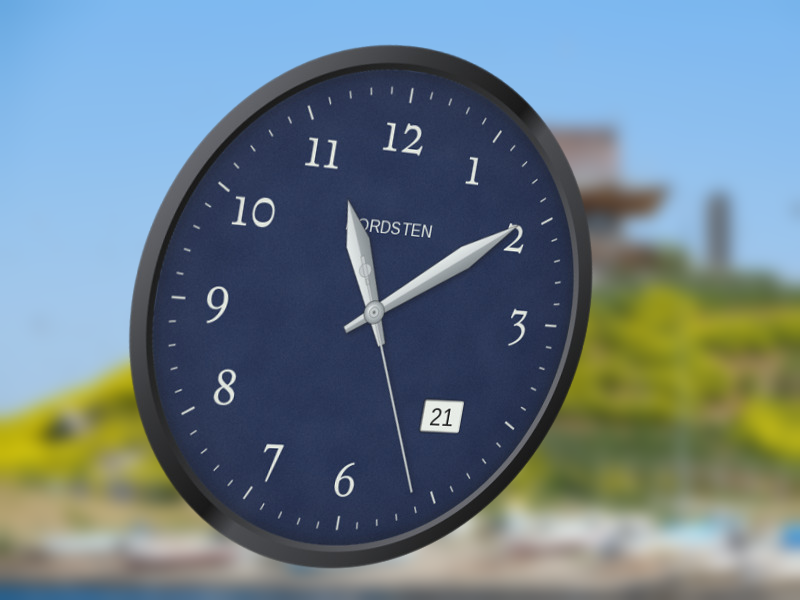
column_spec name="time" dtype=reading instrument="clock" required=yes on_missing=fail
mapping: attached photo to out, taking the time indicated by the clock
11:09:26
